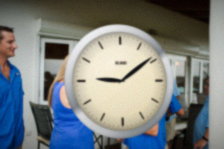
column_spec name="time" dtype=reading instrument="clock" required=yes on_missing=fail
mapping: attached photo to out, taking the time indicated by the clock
9:09
